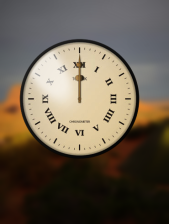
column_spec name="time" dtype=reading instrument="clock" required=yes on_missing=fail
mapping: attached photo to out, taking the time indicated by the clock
12:00
